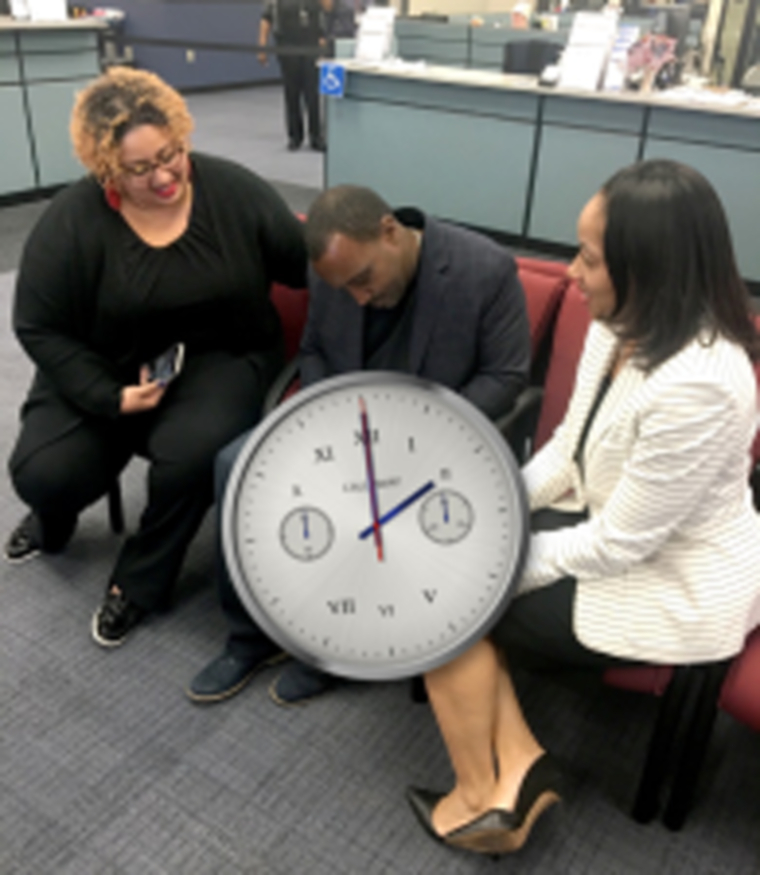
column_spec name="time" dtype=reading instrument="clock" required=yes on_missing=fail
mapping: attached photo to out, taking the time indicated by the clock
2:00
